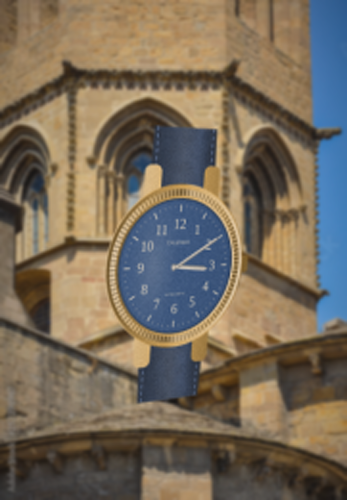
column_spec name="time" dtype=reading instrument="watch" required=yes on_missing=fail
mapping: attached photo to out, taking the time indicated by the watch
3:10
